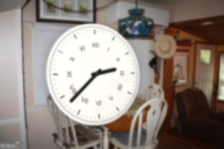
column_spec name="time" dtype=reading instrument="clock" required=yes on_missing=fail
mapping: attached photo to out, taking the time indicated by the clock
2:38
